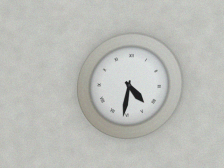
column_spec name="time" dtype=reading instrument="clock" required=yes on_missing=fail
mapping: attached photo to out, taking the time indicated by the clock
4:31
